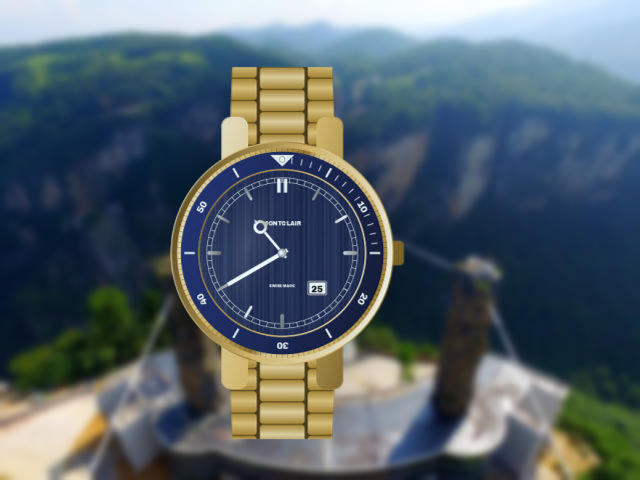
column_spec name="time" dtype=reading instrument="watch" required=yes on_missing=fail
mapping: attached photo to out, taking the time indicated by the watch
10:40
